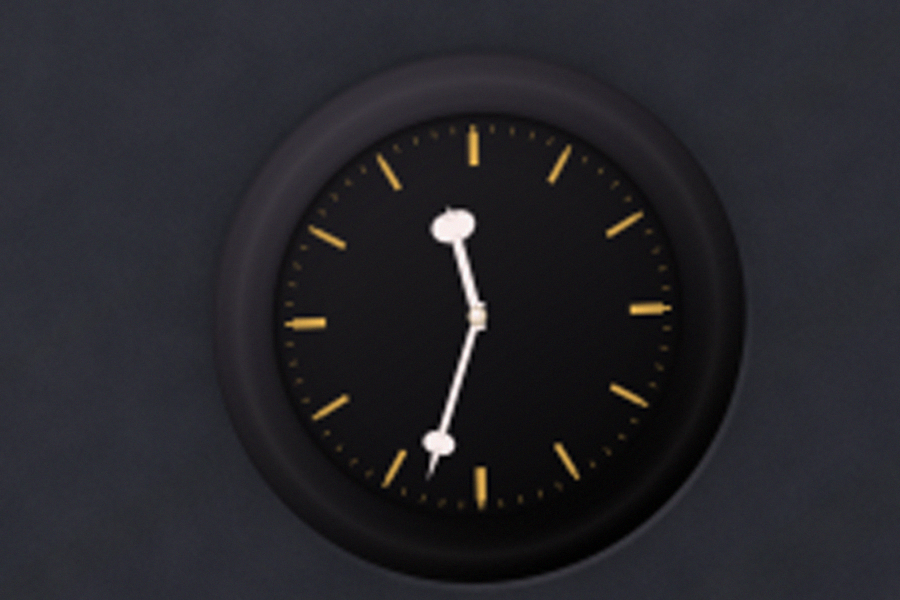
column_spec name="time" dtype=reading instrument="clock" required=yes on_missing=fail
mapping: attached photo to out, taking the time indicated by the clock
11:33
